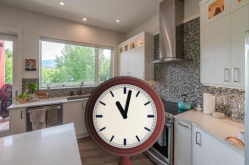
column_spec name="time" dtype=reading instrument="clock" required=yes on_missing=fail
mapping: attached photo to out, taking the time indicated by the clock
11:02
